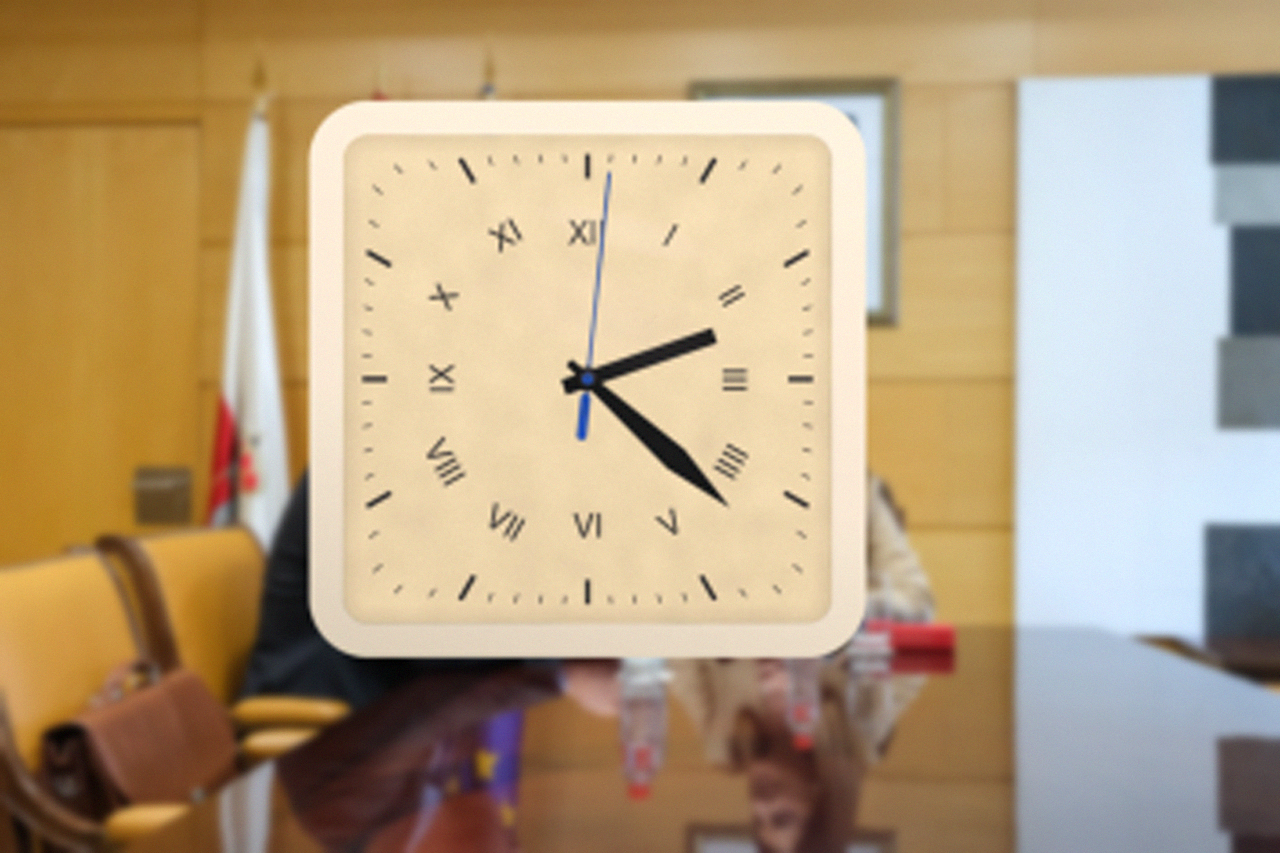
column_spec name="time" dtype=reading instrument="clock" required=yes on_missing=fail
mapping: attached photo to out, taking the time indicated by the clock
2:22:01
